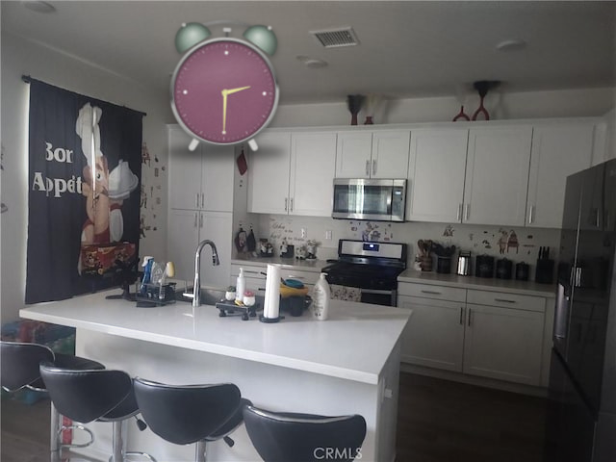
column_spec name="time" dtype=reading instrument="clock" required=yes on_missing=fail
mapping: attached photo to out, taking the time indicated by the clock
2:30
